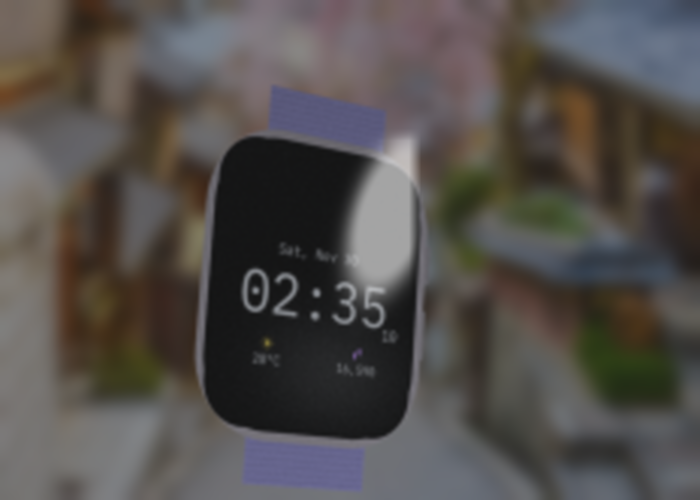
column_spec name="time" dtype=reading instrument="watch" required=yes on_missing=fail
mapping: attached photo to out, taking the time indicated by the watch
2:35
